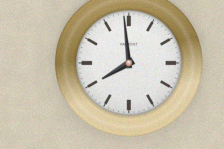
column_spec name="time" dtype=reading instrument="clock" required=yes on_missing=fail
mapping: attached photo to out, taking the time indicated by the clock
7:59
